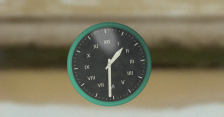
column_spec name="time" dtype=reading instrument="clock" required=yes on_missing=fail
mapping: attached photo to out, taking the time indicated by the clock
1:31
